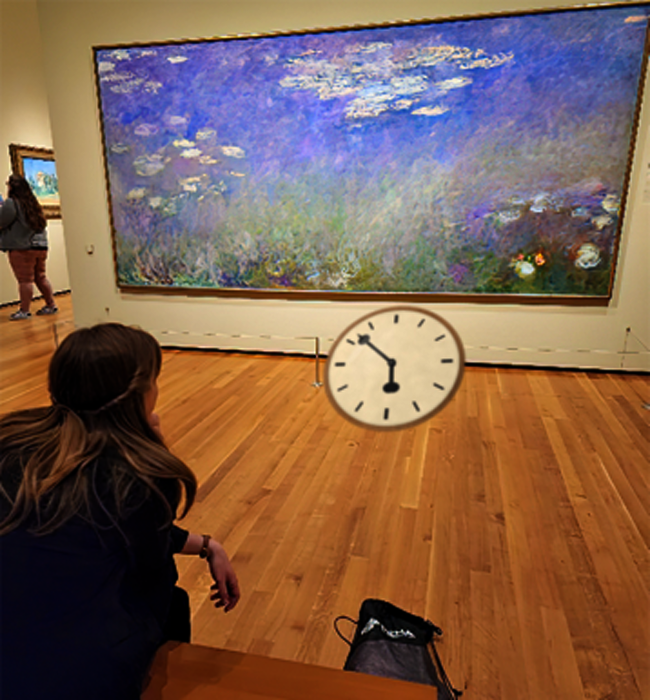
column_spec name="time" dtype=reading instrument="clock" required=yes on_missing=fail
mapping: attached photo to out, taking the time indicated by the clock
5:52
